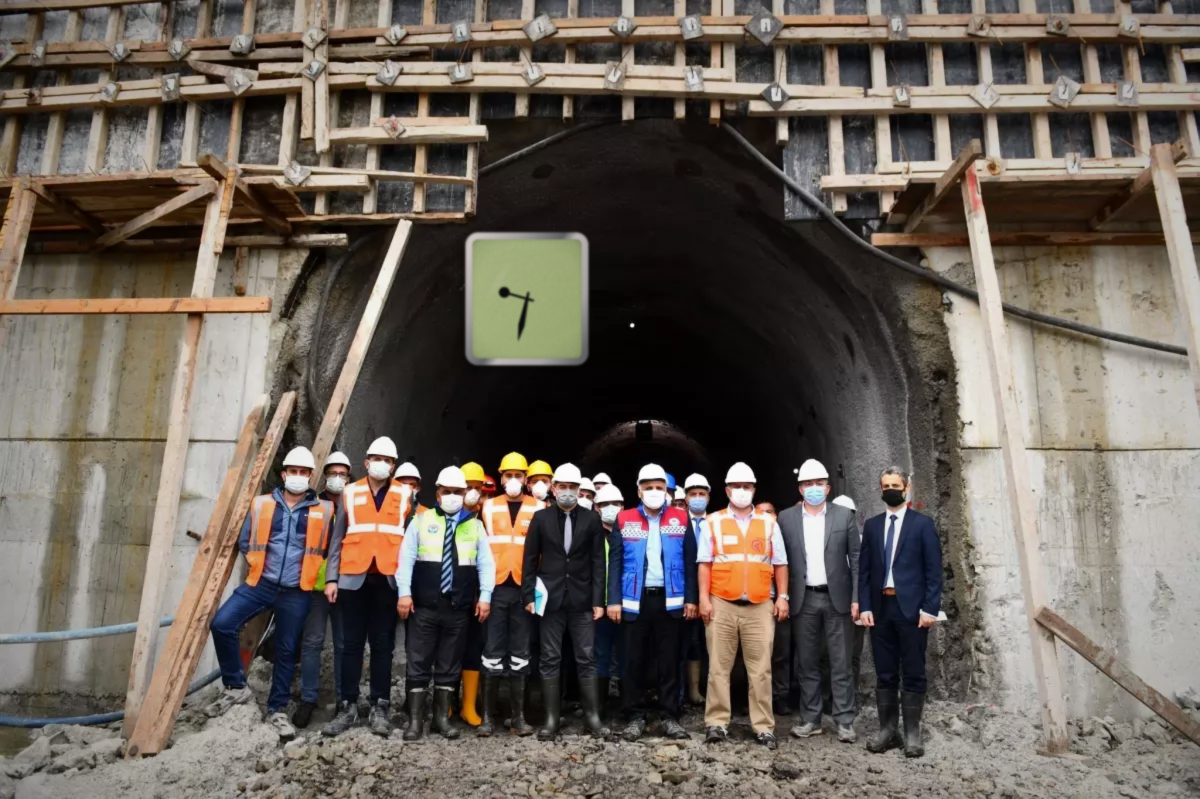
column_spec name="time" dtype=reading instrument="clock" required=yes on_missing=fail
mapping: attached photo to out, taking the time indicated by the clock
9:32
